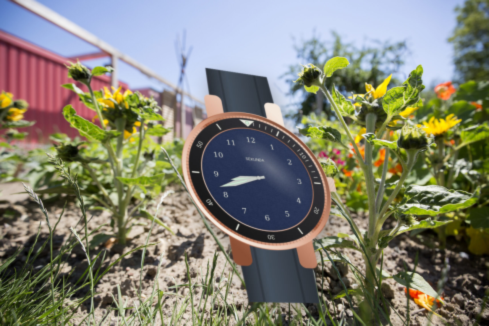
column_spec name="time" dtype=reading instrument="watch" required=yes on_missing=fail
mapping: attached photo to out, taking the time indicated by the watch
8:42
